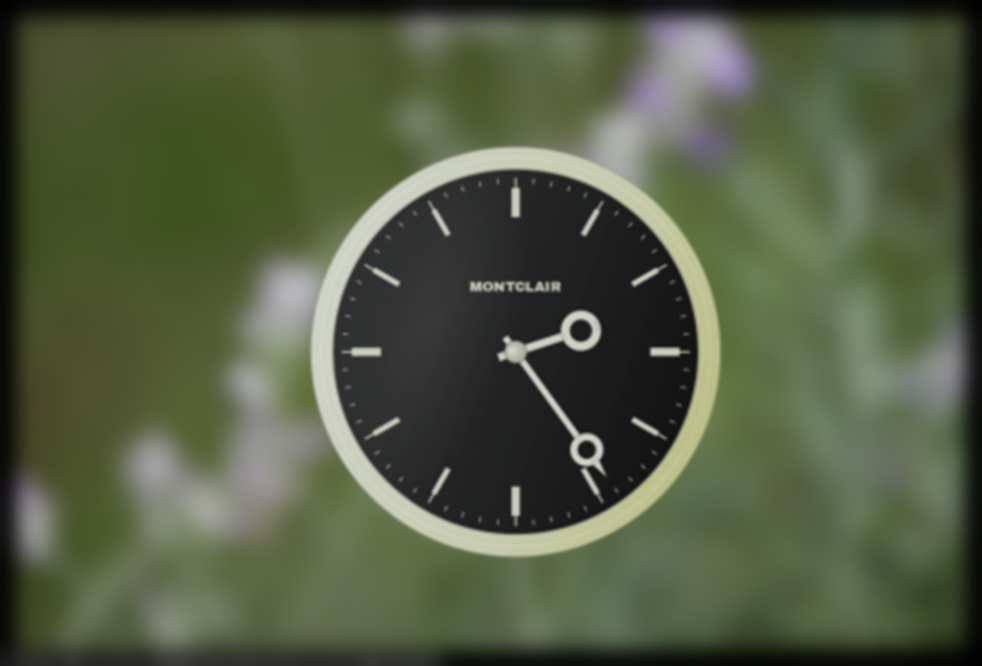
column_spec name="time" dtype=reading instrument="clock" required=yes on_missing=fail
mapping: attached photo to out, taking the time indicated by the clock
2:24
